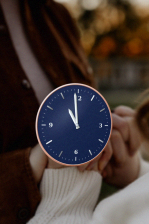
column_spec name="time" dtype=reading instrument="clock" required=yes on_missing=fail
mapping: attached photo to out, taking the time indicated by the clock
10:59
